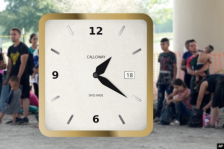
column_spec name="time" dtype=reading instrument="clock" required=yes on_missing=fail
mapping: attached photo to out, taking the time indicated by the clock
1:21
